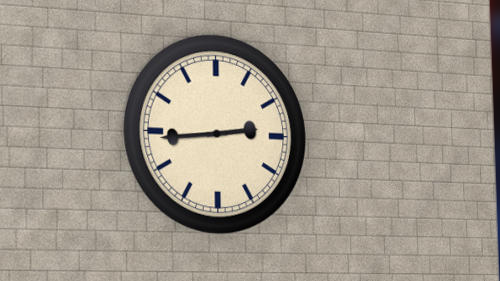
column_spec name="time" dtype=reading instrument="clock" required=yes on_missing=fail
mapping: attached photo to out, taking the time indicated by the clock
2:44
